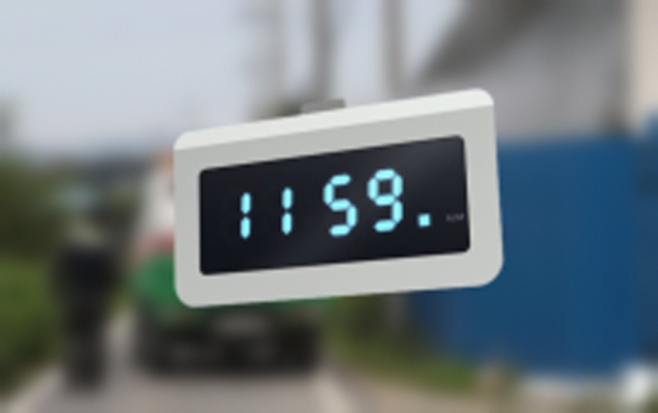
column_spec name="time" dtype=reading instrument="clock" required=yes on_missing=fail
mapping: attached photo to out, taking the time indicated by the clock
11:59
